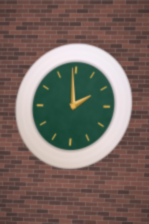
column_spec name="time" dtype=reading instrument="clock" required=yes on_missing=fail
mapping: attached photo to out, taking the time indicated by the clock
1:59
